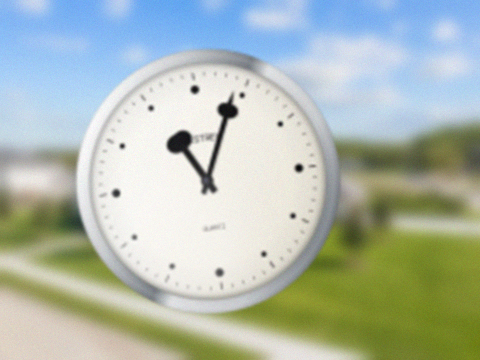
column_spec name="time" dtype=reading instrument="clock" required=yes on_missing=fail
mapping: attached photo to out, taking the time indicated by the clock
11:04
